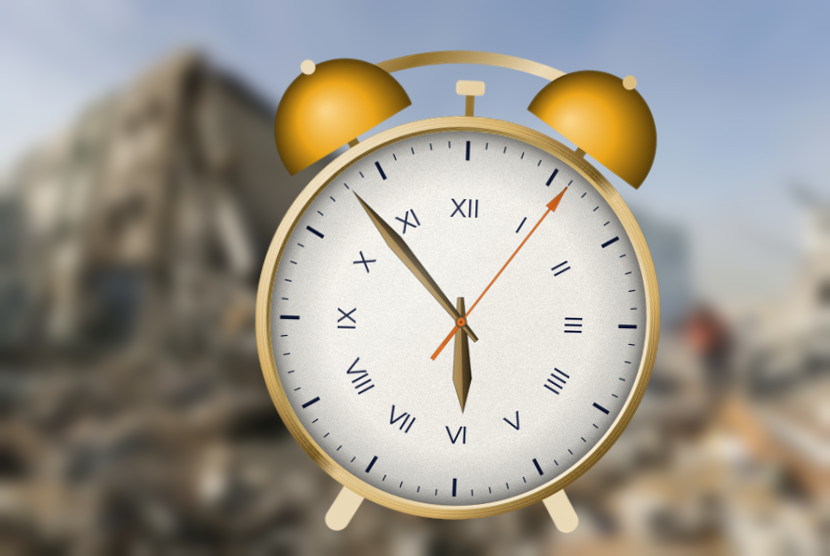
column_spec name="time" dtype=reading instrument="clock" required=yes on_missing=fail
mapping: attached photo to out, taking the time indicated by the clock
5:53:06
